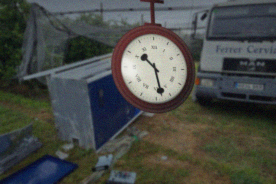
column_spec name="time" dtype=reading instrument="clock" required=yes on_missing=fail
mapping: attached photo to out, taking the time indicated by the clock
10:28
